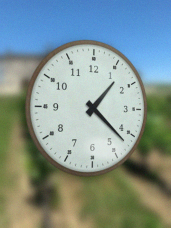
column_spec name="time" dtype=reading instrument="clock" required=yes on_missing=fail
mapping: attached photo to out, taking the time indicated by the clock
1:22
